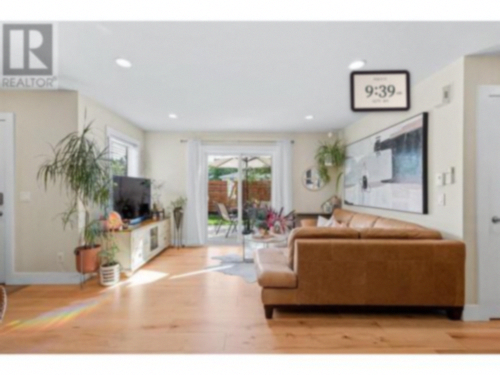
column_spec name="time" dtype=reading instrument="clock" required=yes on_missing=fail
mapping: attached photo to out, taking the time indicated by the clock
9:39
